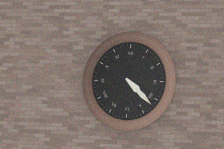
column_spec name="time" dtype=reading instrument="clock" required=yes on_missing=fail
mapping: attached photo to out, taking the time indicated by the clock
4:22
